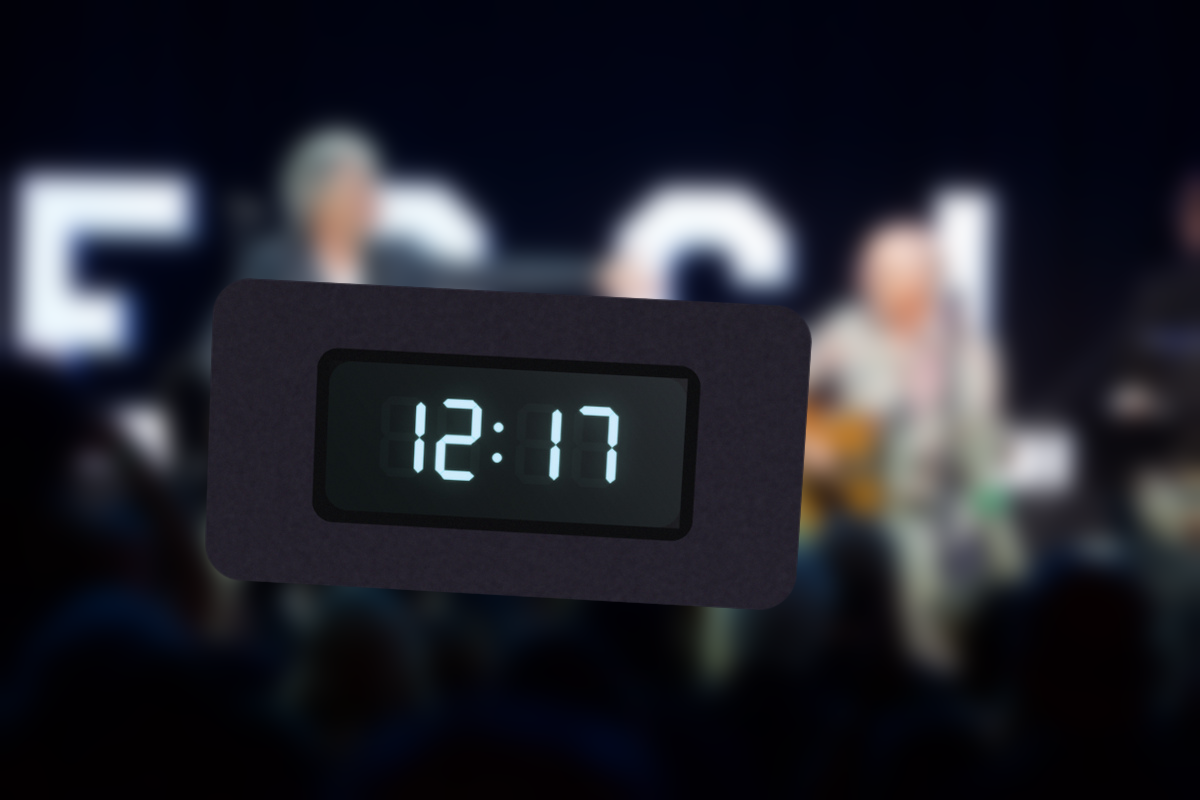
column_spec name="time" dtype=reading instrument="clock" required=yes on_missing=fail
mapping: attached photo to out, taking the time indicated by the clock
12:17
